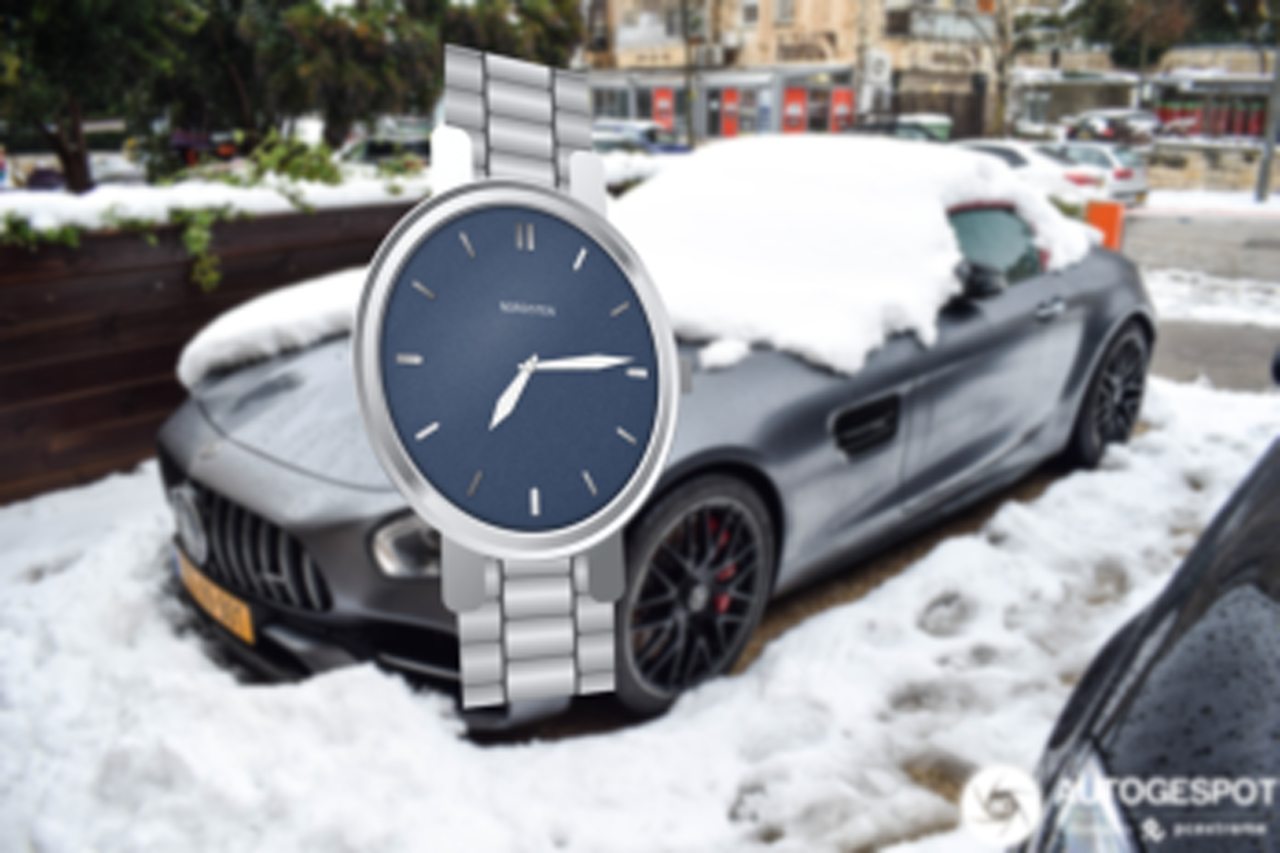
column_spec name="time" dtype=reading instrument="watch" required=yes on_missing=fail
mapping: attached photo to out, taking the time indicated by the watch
7:14
